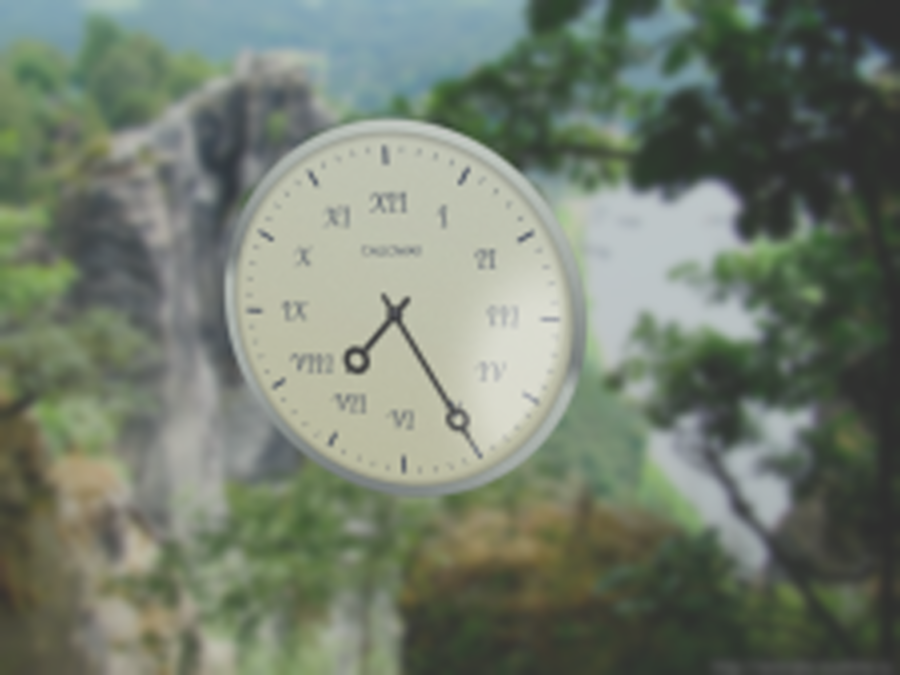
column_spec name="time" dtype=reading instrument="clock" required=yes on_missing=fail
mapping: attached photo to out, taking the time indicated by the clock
7:25
